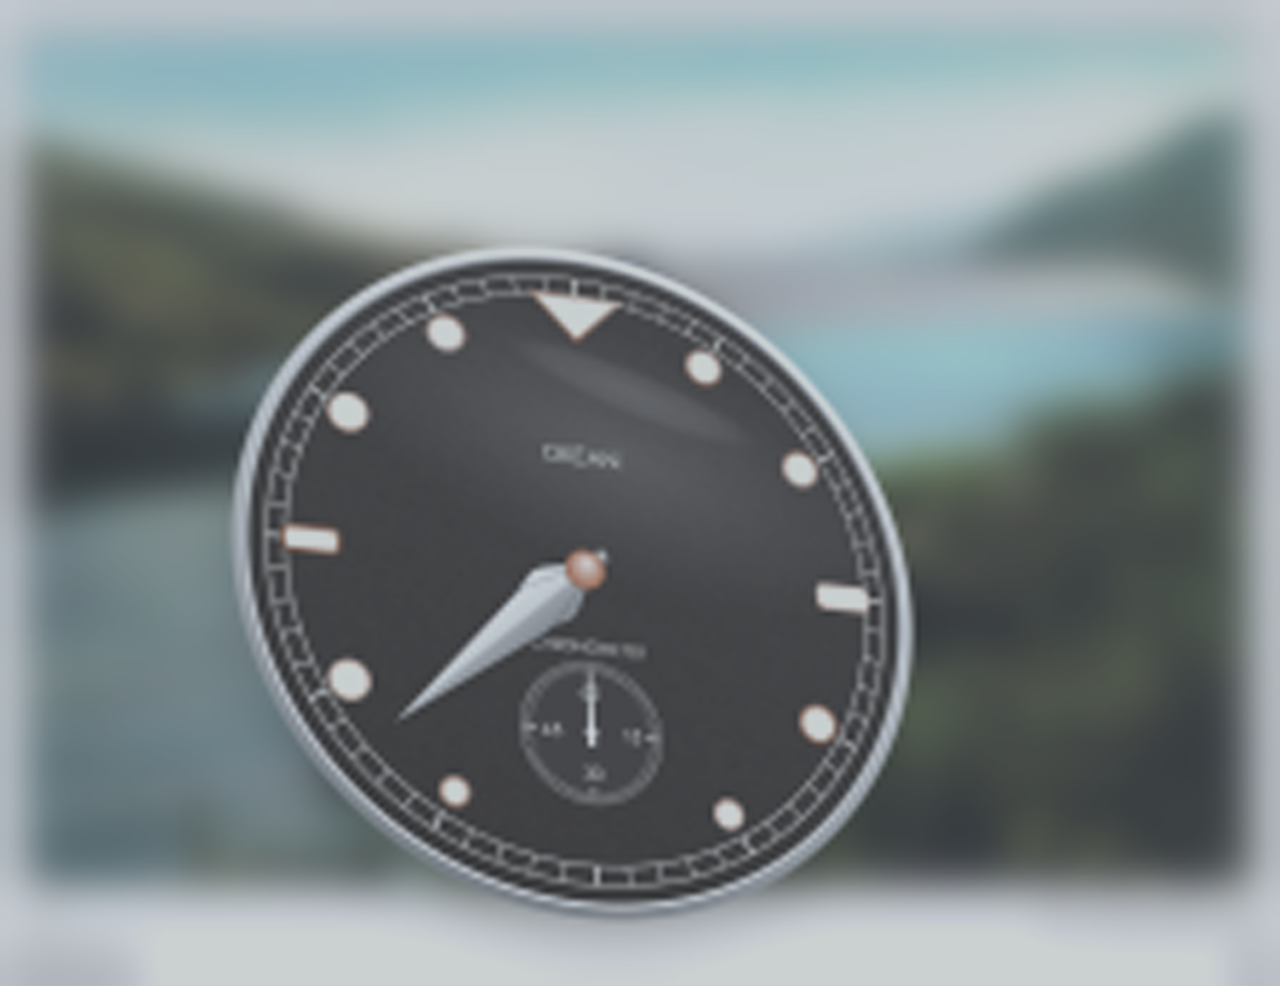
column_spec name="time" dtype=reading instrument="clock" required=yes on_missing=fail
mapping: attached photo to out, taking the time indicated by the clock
7:38
